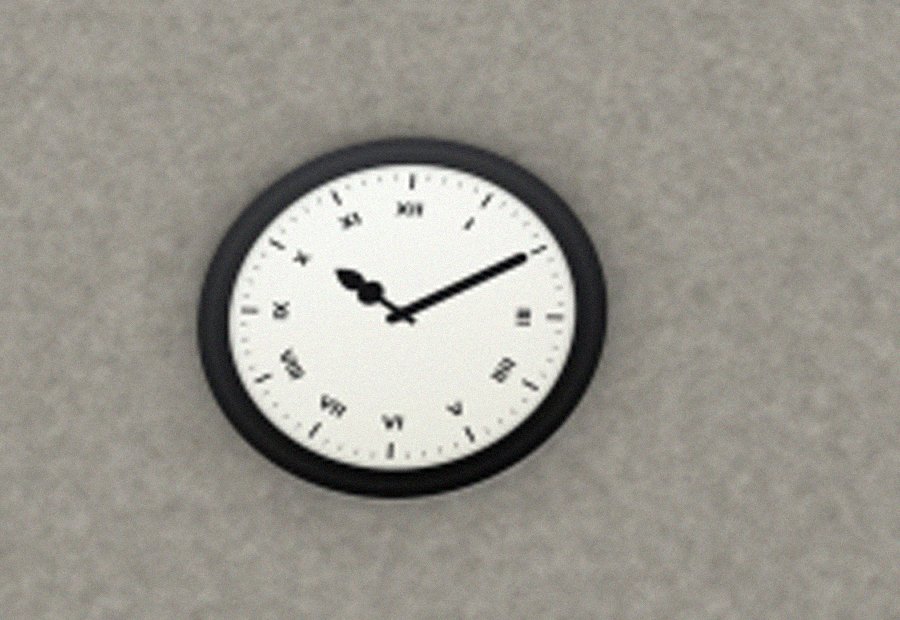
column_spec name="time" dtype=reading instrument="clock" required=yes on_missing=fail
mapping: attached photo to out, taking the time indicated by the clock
10:10
